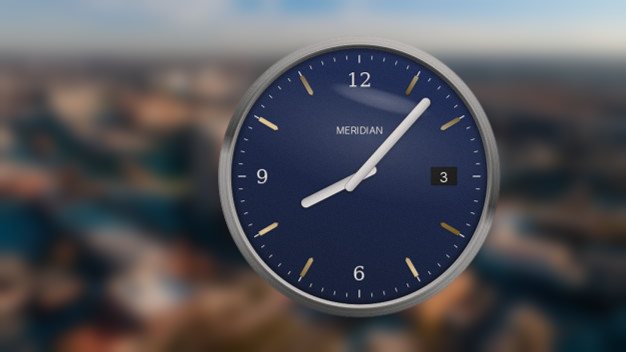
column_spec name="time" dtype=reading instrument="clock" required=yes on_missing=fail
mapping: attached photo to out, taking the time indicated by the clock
8:07
